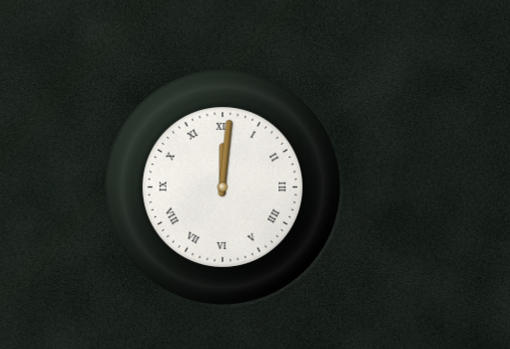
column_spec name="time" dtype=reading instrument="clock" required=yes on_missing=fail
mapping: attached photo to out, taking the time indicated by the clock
12:01
